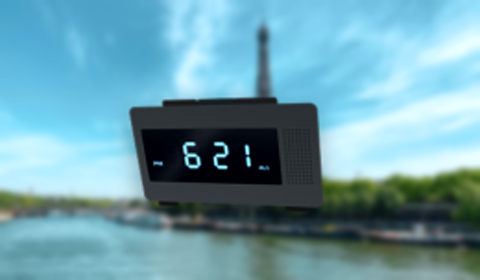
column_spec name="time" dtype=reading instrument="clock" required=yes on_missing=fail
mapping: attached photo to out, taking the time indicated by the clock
6:21
